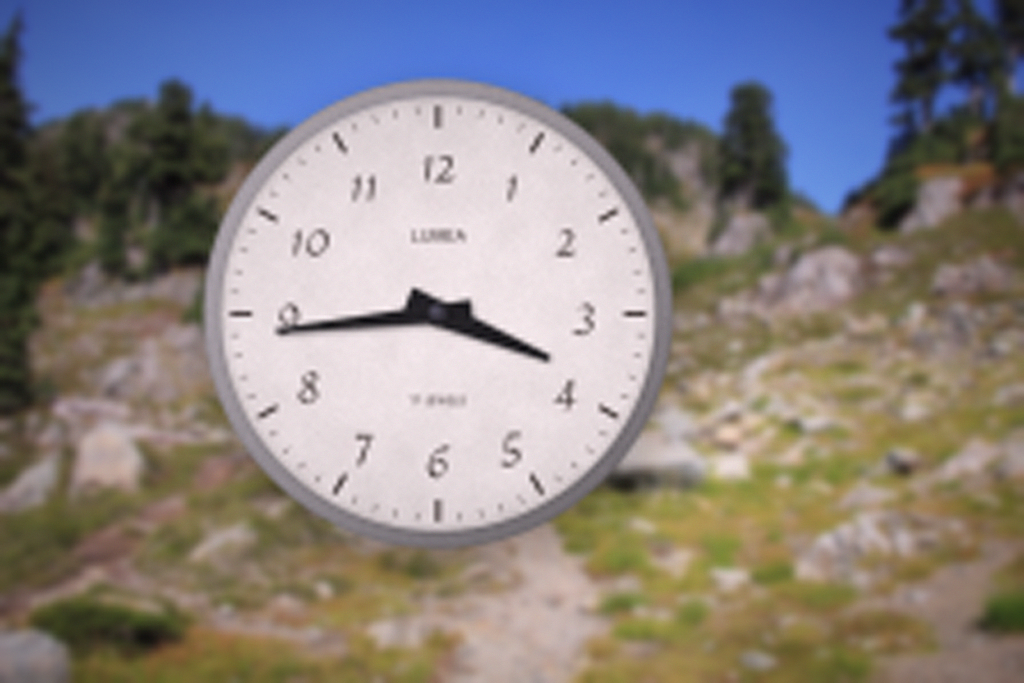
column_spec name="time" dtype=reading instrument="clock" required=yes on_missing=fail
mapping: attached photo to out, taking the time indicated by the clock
3:44
